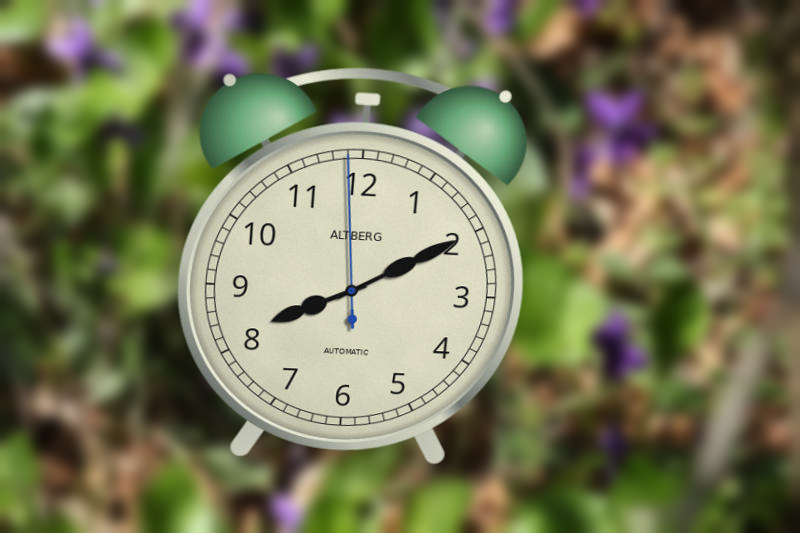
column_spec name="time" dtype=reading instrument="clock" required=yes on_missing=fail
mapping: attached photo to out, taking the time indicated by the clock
8:09:59
